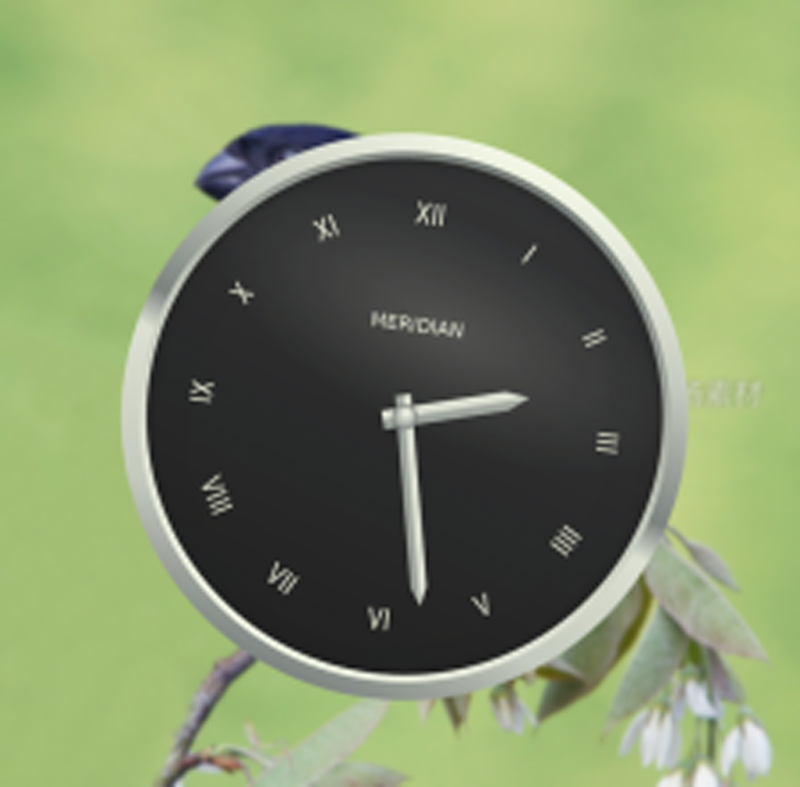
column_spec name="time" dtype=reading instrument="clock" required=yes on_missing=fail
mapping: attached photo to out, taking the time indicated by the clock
2:28
